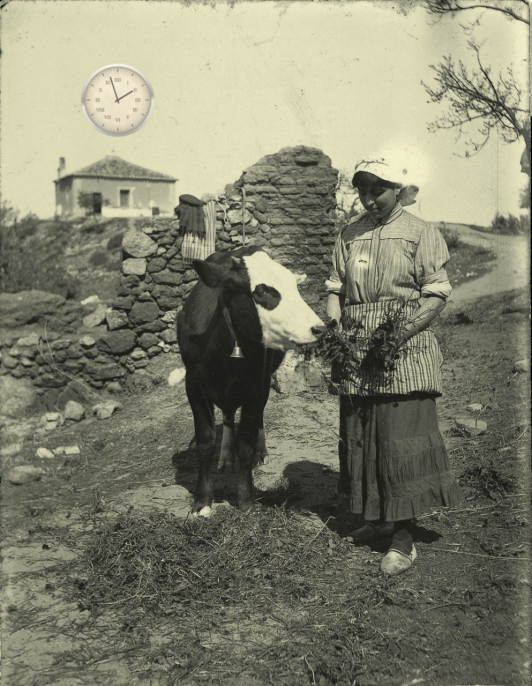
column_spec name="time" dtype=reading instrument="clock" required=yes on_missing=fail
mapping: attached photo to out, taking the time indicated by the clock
1:57
